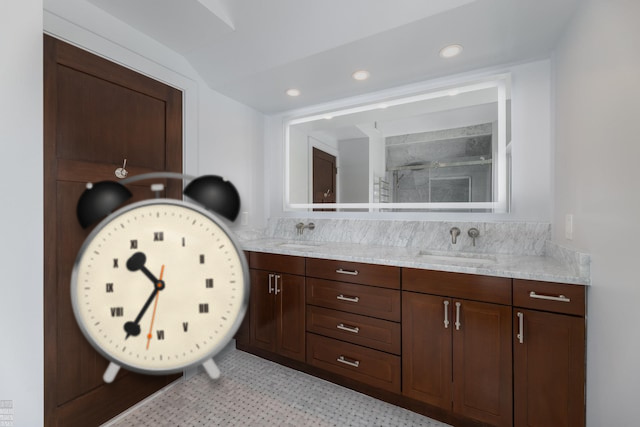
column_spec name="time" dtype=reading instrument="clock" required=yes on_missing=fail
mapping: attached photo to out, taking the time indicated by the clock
10:35:32
